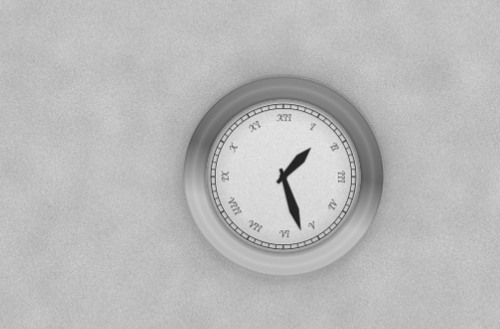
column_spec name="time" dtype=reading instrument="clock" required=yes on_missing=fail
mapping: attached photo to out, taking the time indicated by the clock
1:27
